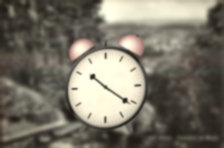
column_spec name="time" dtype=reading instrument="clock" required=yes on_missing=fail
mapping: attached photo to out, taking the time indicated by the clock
10:21
